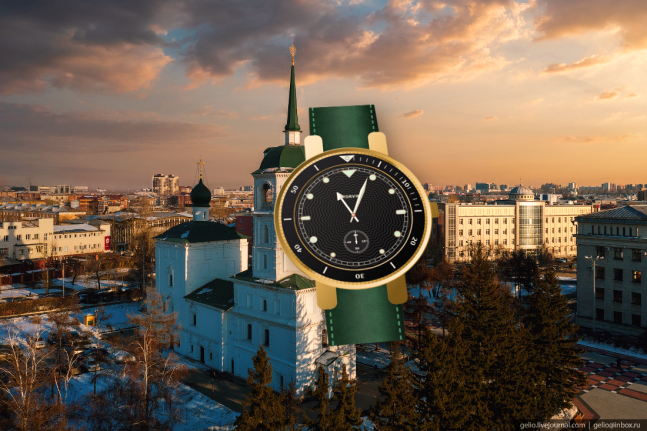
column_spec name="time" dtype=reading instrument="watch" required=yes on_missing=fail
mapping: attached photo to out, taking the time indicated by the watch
11:04
